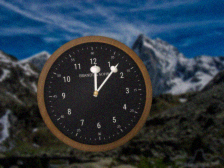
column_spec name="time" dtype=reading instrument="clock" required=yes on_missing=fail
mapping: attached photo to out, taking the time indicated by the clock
12:07
